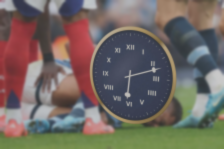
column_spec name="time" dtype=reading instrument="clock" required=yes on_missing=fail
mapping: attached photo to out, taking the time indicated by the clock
6:12
